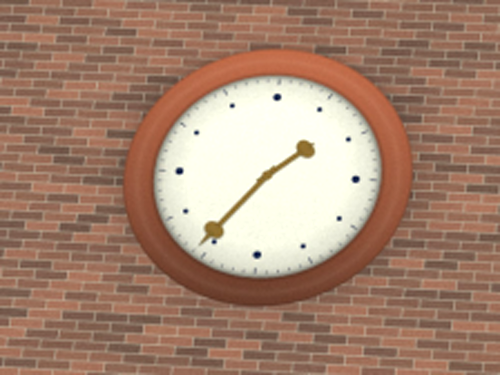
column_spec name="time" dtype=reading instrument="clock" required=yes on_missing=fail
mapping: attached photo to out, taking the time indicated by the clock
1:36
